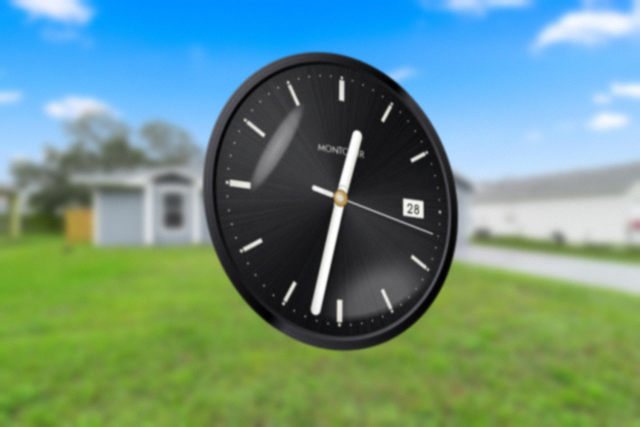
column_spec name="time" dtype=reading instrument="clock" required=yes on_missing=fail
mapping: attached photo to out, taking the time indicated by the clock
12:32:17
